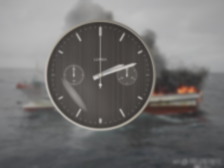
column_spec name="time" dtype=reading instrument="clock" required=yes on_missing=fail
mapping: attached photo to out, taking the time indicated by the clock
2:12
